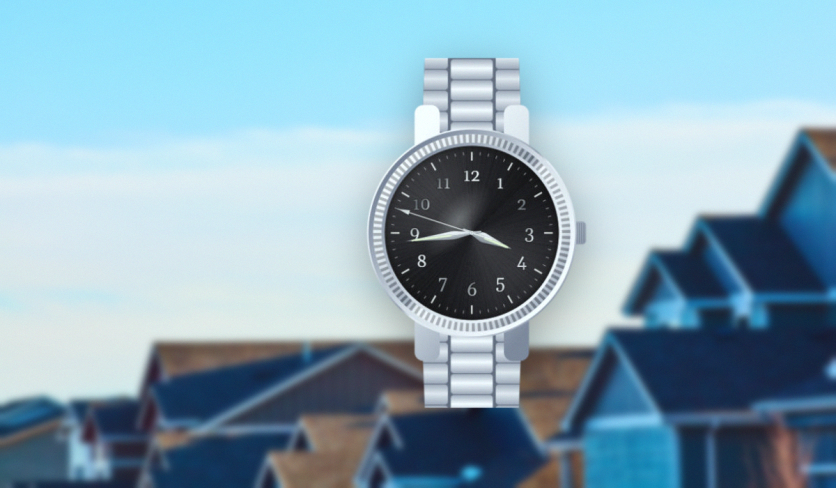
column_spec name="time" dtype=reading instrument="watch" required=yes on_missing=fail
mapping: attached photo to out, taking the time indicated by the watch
3:43:48
